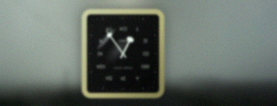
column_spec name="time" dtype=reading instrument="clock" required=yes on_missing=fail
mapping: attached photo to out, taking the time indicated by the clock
12:54
